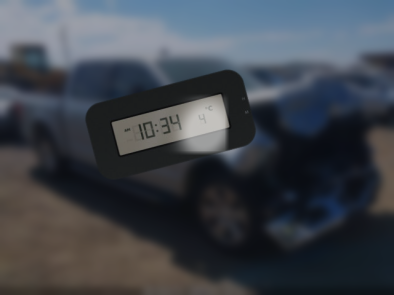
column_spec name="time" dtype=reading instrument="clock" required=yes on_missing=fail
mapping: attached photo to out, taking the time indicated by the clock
10:34
